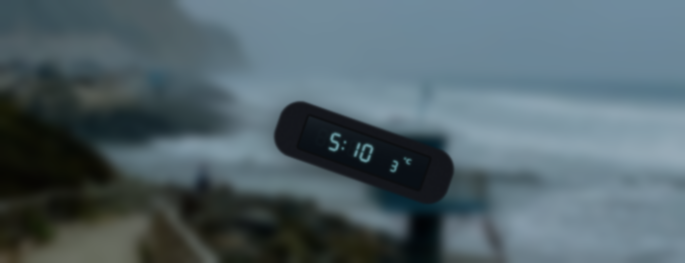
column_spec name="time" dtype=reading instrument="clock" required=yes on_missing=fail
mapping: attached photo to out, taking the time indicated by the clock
5:10
